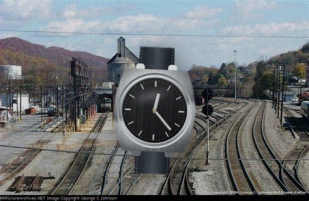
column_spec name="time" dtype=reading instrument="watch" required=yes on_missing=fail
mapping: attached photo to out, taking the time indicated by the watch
12:23
